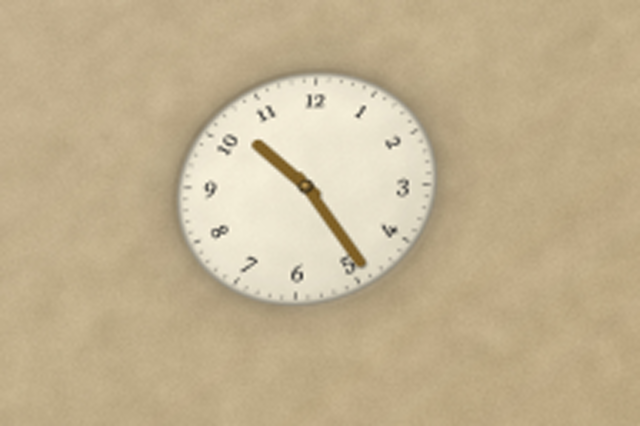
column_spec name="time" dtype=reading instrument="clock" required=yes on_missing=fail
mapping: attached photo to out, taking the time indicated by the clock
10:24
